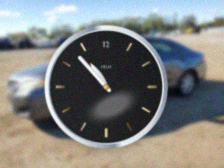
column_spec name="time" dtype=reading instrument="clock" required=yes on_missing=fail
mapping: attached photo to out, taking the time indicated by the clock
10:53
